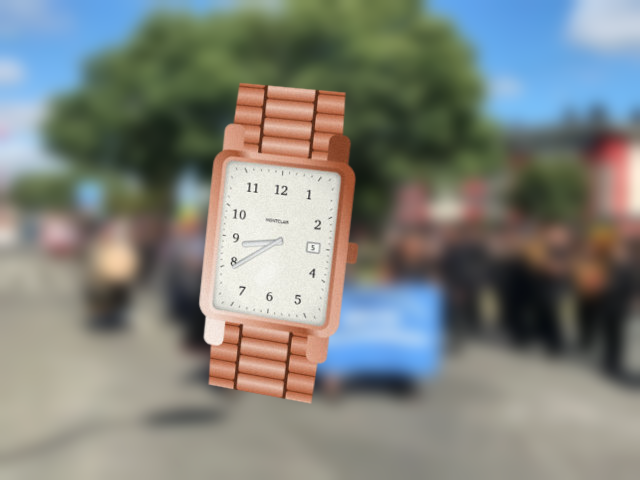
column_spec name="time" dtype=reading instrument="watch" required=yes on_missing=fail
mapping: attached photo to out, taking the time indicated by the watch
8:39
